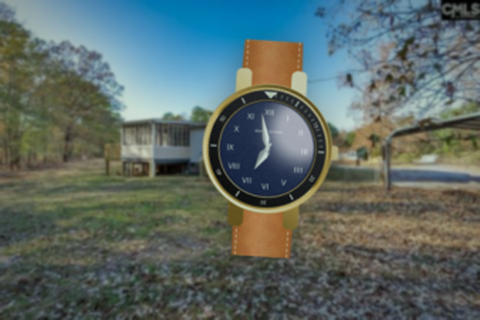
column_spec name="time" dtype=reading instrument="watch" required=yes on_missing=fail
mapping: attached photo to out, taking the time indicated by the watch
6:58
